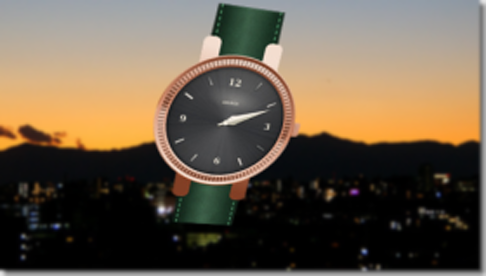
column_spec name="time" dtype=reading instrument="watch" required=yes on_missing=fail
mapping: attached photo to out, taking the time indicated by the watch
2:11
